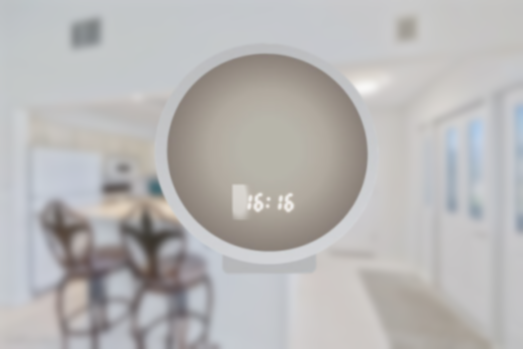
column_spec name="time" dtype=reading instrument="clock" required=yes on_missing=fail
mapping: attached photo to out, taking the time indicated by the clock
16:16
